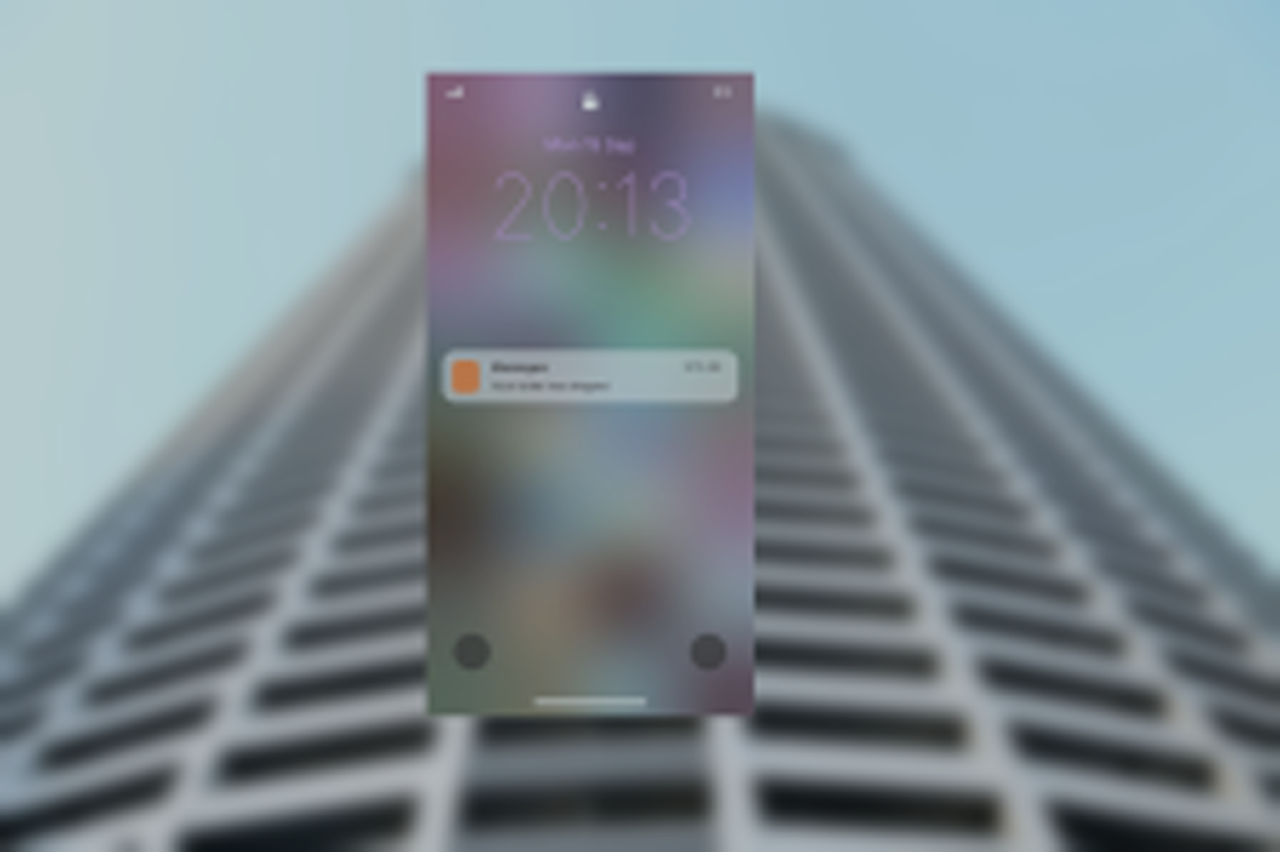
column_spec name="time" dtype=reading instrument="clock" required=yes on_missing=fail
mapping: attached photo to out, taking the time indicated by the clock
20:13
